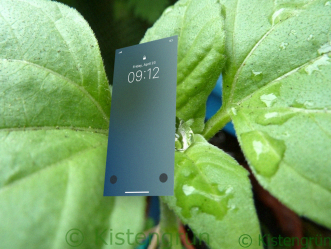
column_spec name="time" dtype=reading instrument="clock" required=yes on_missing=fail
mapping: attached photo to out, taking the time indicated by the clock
9:12
